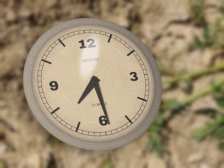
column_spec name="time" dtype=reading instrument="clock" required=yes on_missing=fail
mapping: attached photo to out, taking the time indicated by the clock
7:29
